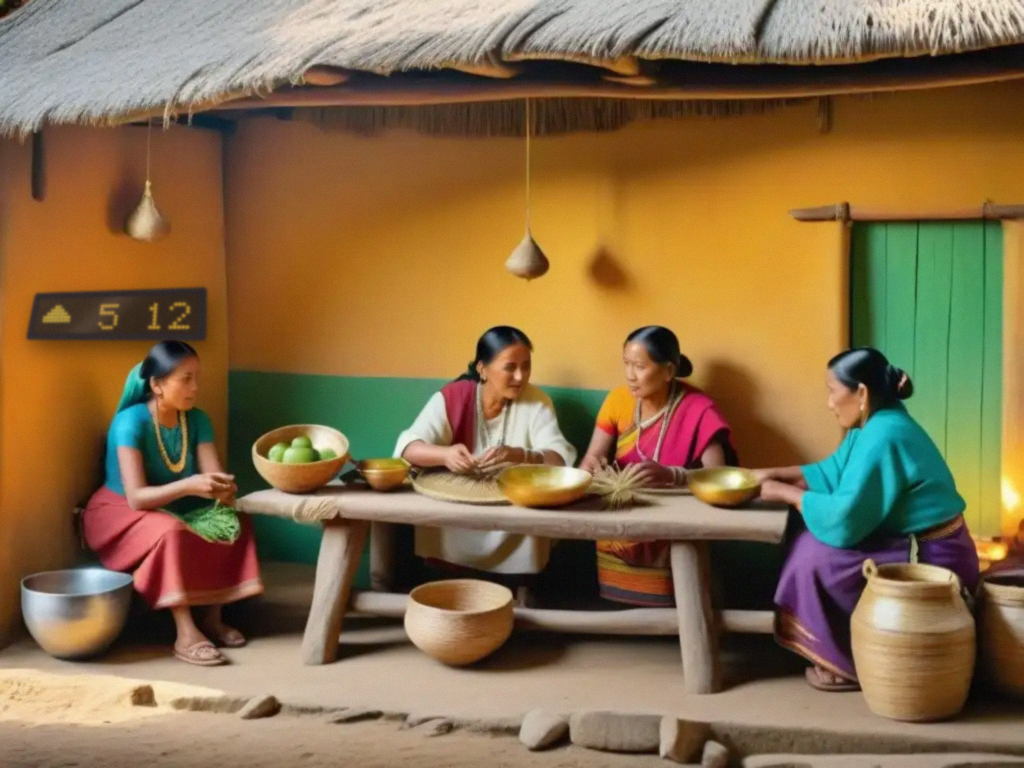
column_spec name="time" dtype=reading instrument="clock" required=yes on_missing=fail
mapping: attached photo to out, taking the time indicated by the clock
5:12
